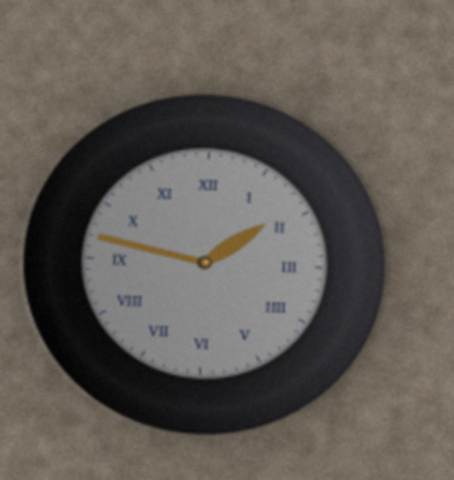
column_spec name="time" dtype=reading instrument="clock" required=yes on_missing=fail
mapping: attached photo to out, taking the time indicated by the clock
1:47
